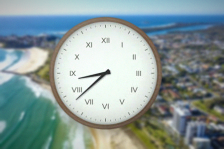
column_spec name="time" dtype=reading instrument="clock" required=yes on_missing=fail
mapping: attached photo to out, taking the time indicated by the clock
8:38
